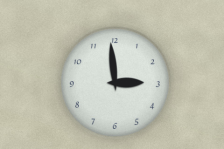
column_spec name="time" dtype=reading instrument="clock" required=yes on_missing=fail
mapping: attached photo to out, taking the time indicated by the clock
2:59
